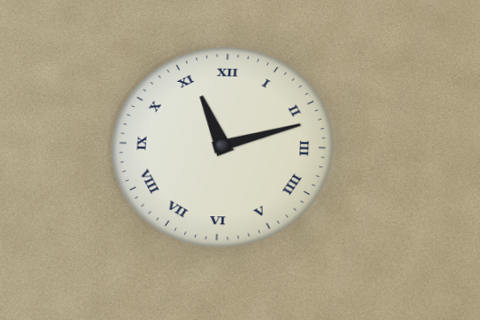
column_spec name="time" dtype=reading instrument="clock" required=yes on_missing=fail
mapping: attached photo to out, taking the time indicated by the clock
11:12
